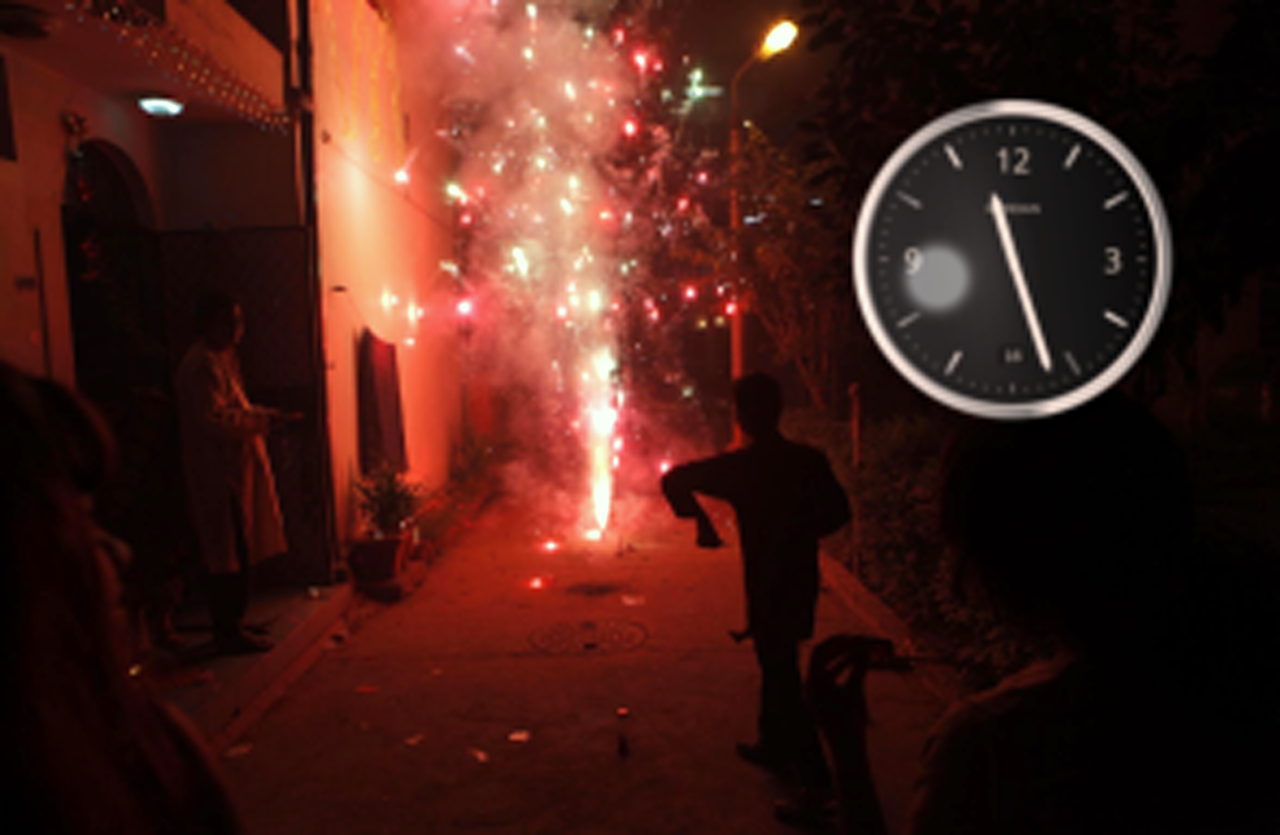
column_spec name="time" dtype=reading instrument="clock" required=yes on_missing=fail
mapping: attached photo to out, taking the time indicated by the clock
11:27
